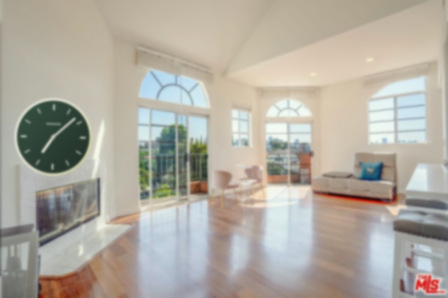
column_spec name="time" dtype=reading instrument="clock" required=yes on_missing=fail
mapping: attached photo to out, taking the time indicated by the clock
7:08
